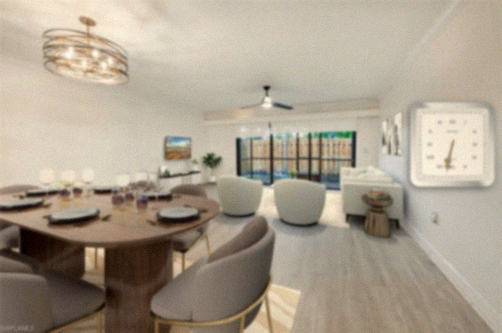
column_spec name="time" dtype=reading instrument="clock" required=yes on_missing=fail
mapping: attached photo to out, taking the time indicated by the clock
6:32
